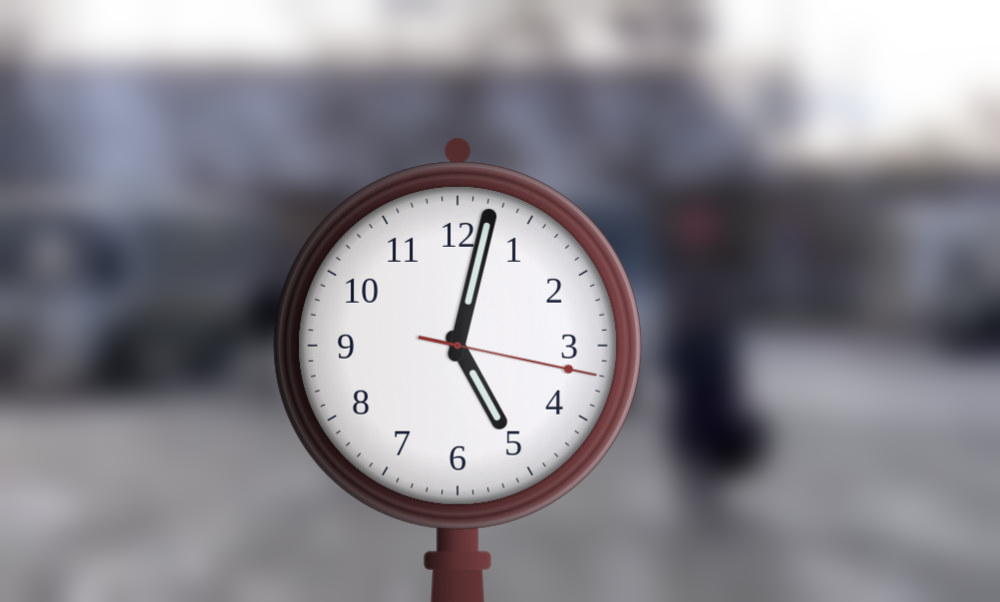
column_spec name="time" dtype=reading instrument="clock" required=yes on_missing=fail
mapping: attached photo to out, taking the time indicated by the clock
5:02:17
